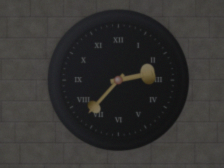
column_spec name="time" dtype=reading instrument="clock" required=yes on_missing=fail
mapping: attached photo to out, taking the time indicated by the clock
2:37
